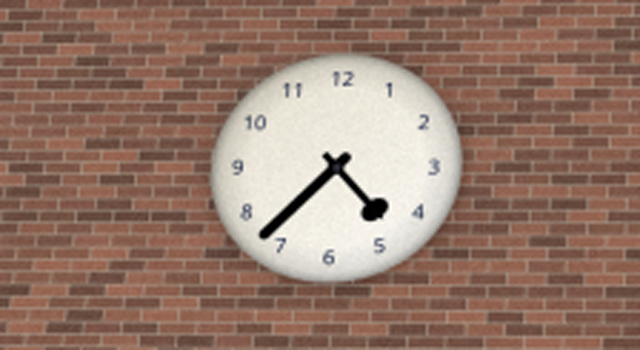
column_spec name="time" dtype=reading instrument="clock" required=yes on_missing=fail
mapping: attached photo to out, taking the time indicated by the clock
4:37
